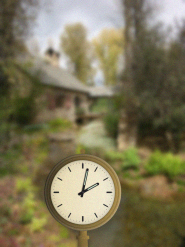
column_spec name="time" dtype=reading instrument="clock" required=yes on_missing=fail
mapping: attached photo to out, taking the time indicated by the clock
2:02
